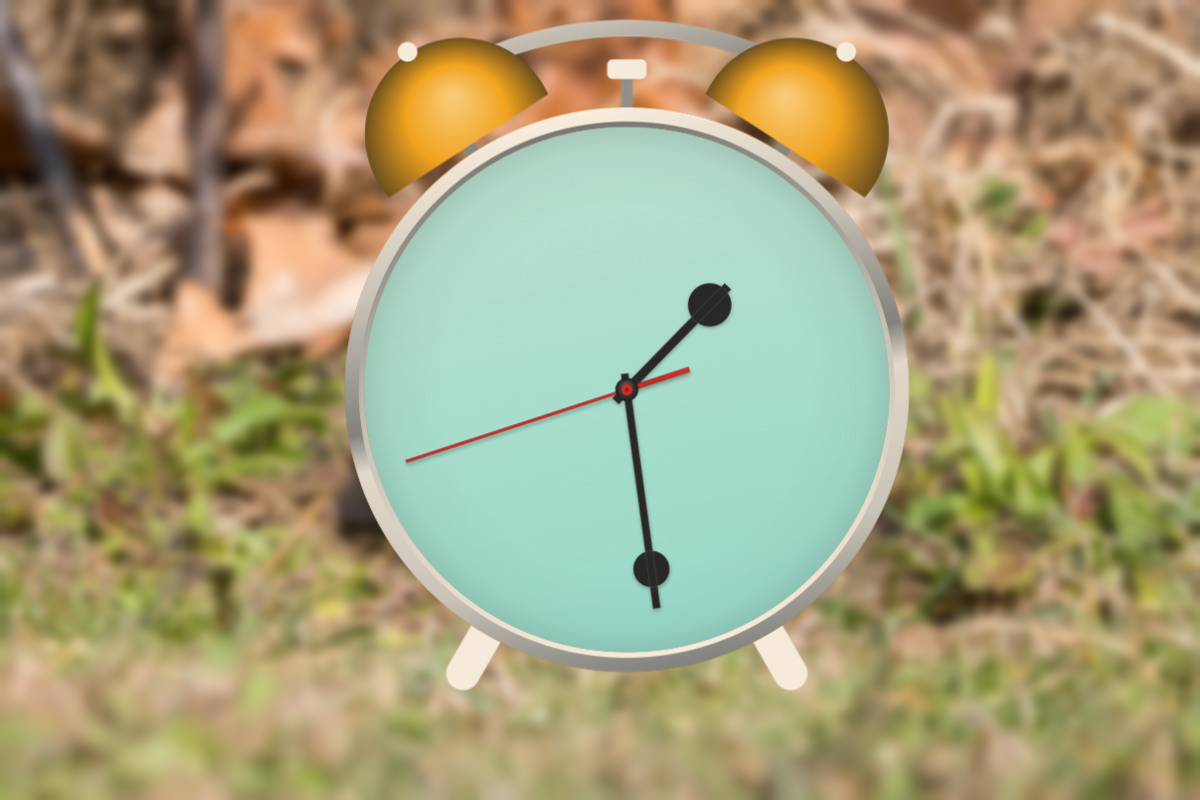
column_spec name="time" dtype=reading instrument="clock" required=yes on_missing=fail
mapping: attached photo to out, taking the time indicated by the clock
1:28:42
